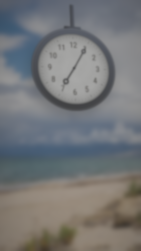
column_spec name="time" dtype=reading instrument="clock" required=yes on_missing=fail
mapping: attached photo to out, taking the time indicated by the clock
7:05
